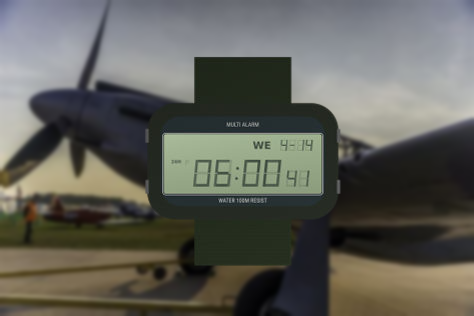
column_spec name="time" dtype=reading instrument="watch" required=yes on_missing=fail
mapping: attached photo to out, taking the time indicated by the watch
6:00:41
